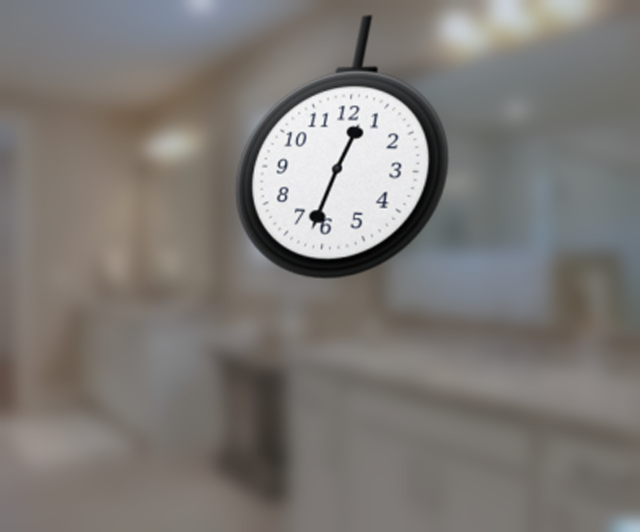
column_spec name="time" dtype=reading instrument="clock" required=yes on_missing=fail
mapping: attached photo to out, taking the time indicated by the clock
12:32
